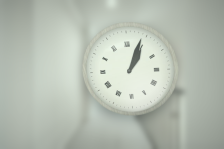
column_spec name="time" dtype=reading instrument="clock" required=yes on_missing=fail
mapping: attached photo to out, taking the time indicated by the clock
1:04
